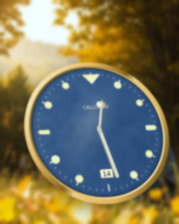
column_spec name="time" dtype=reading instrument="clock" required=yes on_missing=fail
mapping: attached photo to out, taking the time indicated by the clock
12:28
